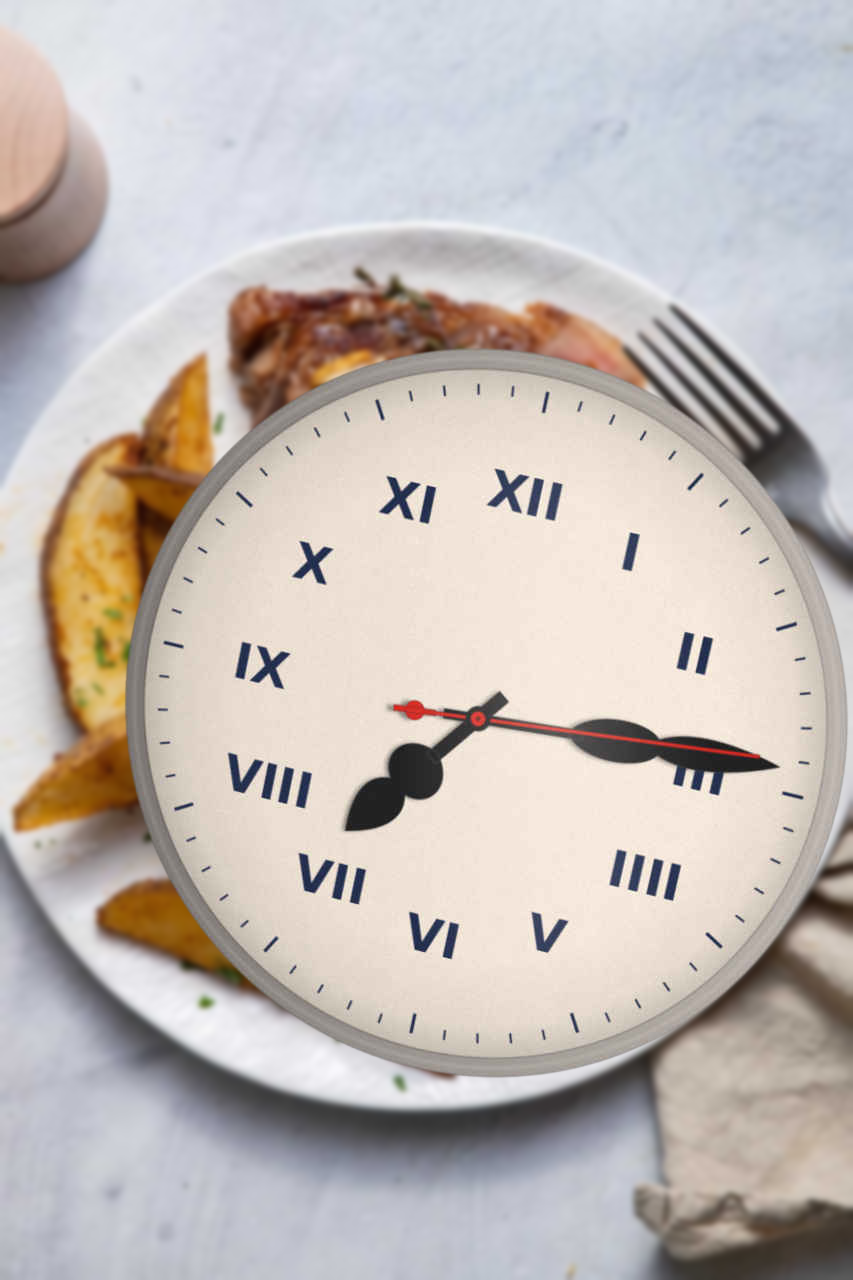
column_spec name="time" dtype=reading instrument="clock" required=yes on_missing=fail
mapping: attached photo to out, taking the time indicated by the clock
7:14:14
